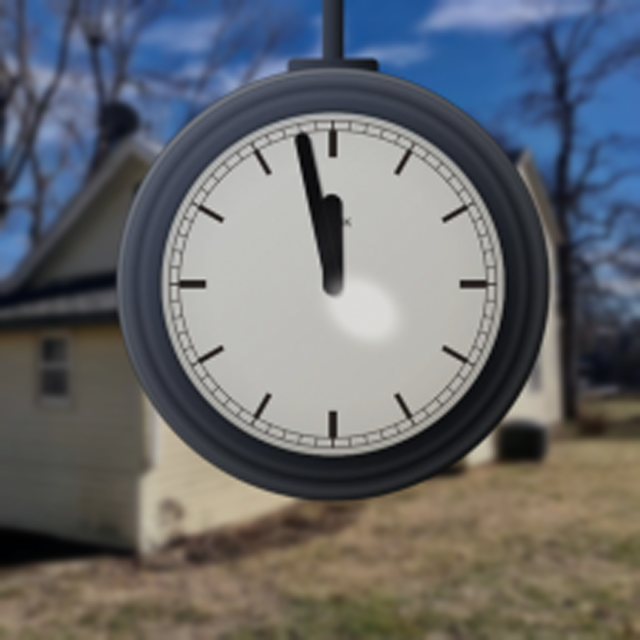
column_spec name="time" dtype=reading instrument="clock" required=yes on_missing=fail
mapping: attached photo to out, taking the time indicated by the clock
11:58
